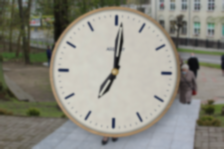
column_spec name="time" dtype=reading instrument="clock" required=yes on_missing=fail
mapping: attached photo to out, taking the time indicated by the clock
7:01
